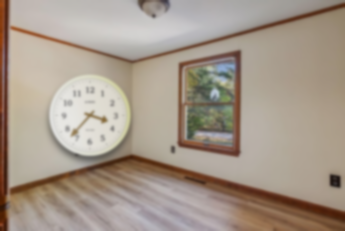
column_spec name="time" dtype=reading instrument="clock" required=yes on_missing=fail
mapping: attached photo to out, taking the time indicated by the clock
3:37
